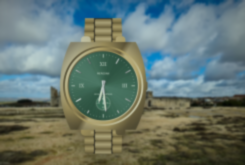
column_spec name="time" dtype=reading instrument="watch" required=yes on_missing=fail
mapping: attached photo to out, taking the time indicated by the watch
6:29
